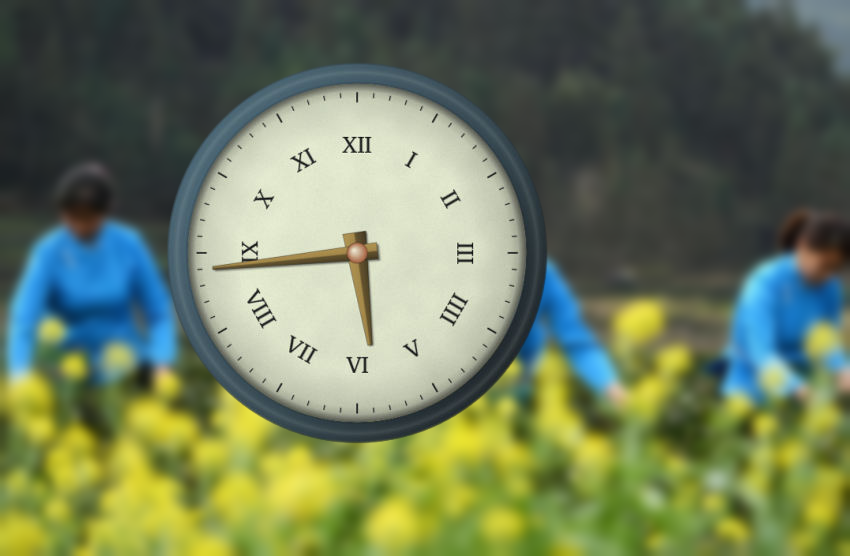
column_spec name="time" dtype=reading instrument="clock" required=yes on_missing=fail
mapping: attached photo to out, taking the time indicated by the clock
5:44
